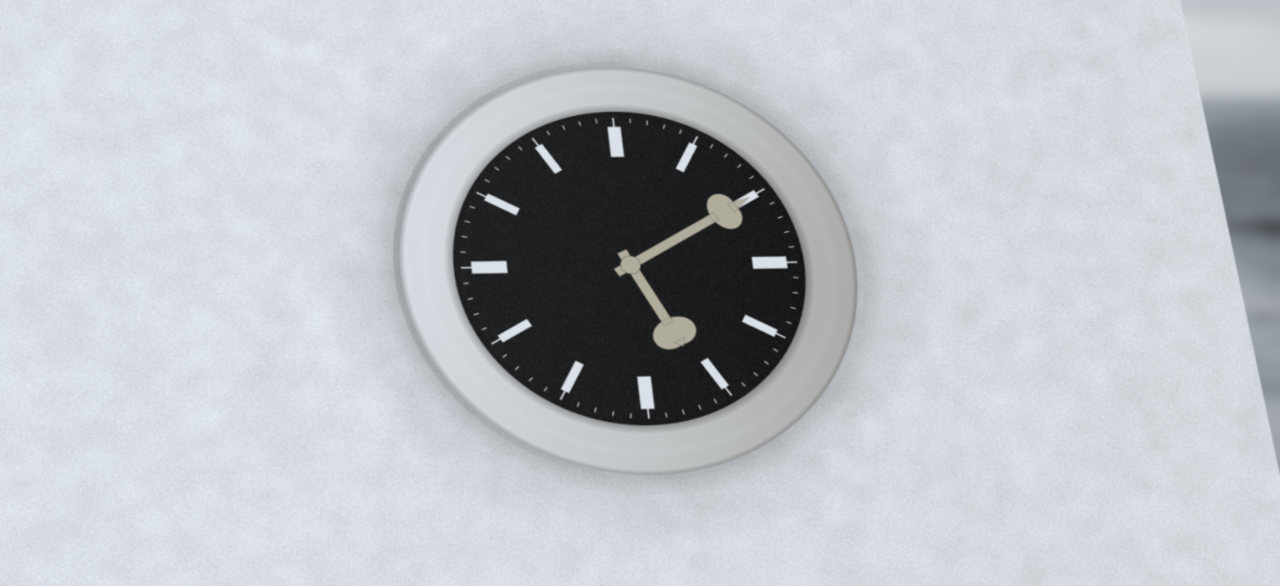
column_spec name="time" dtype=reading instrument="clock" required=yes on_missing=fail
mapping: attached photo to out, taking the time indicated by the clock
5:10
